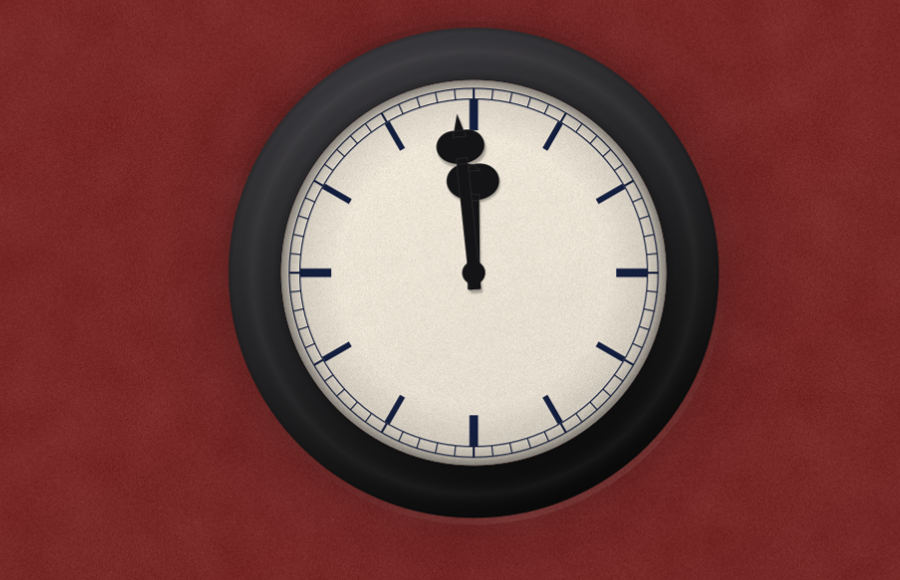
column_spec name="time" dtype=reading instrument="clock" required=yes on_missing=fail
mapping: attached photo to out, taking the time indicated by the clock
11:59
